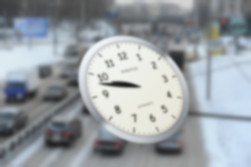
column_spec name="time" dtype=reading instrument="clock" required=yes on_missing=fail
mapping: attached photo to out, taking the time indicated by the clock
9:48
